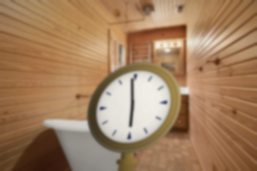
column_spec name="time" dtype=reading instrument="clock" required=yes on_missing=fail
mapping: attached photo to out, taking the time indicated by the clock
5:59
